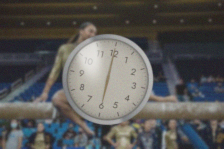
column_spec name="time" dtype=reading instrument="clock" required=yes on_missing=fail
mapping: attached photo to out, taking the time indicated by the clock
6:00
